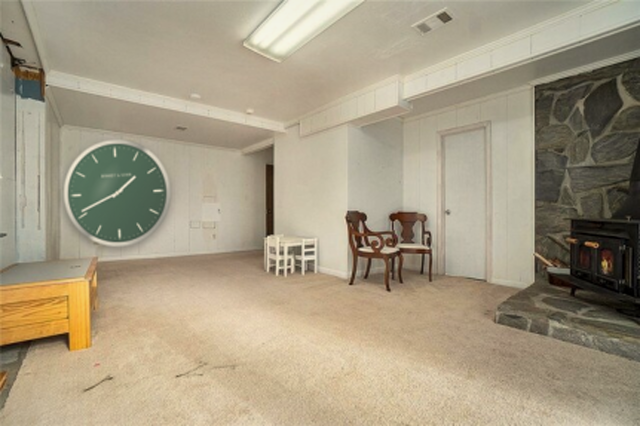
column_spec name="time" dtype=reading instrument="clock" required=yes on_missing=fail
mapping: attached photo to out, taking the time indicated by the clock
1:41
